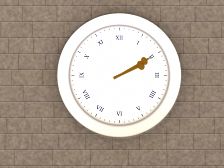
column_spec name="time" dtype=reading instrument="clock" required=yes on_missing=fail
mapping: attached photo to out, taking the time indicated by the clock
2:10
